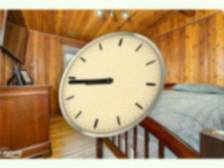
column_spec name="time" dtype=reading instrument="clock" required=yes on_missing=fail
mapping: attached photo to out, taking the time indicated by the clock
8:44
